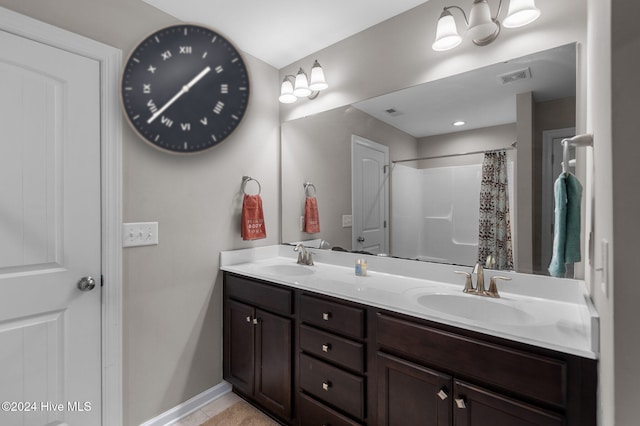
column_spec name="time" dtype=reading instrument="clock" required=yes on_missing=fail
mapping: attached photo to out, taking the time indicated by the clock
1:38
